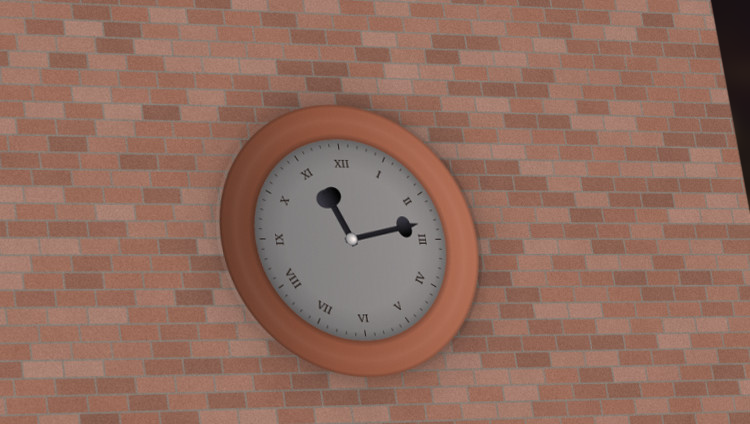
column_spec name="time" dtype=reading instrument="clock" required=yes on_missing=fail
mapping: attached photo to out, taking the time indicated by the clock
11:13
